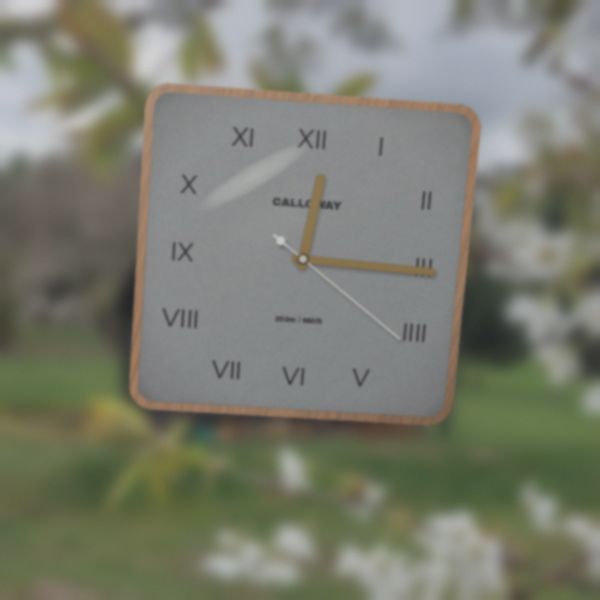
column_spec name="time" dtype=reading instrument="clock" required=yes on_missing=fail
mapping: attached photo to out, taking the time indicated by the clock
12:15:21
